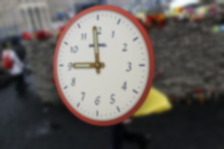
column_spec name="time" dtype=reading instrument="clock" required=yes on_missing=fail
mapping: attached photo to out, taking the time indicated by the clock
8:59
